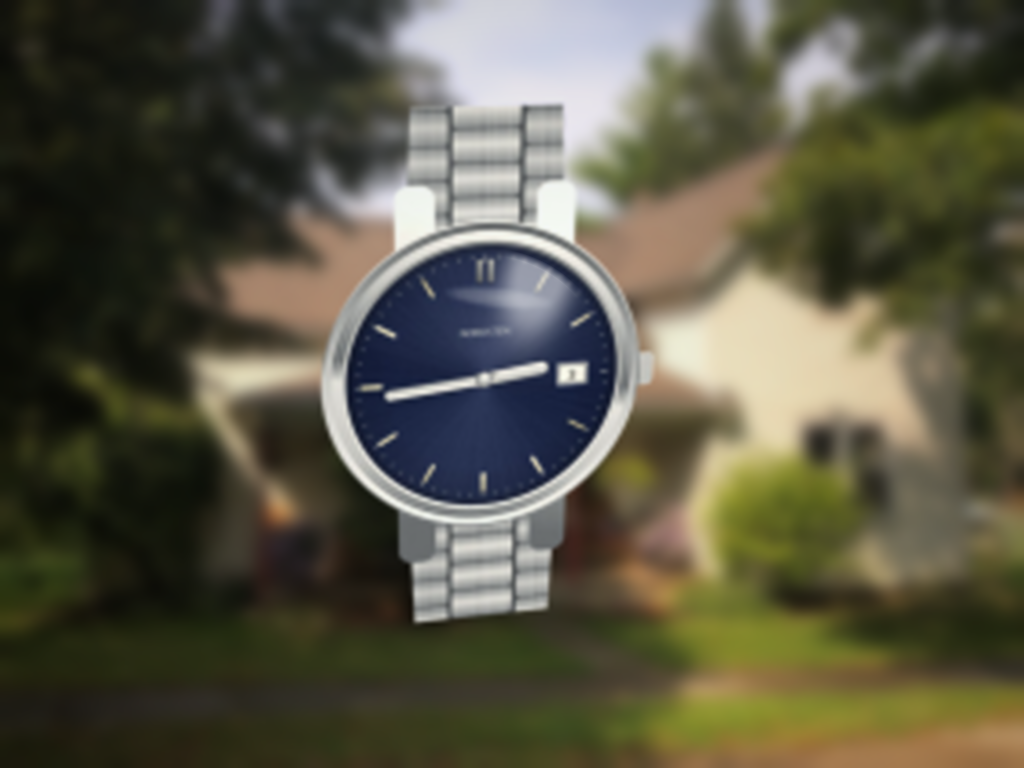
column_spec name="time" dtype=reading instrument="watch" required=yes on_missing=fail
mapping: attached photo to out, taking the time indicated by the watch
2:44
